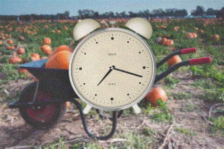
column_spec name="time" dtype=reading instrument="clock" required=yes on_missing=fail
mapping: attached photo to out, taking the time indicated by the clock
7:18
